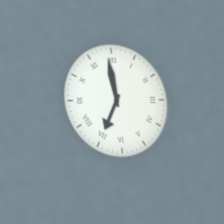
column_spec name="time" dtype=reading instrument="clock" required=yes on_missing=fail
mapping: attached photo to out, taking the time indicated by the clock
6:59
